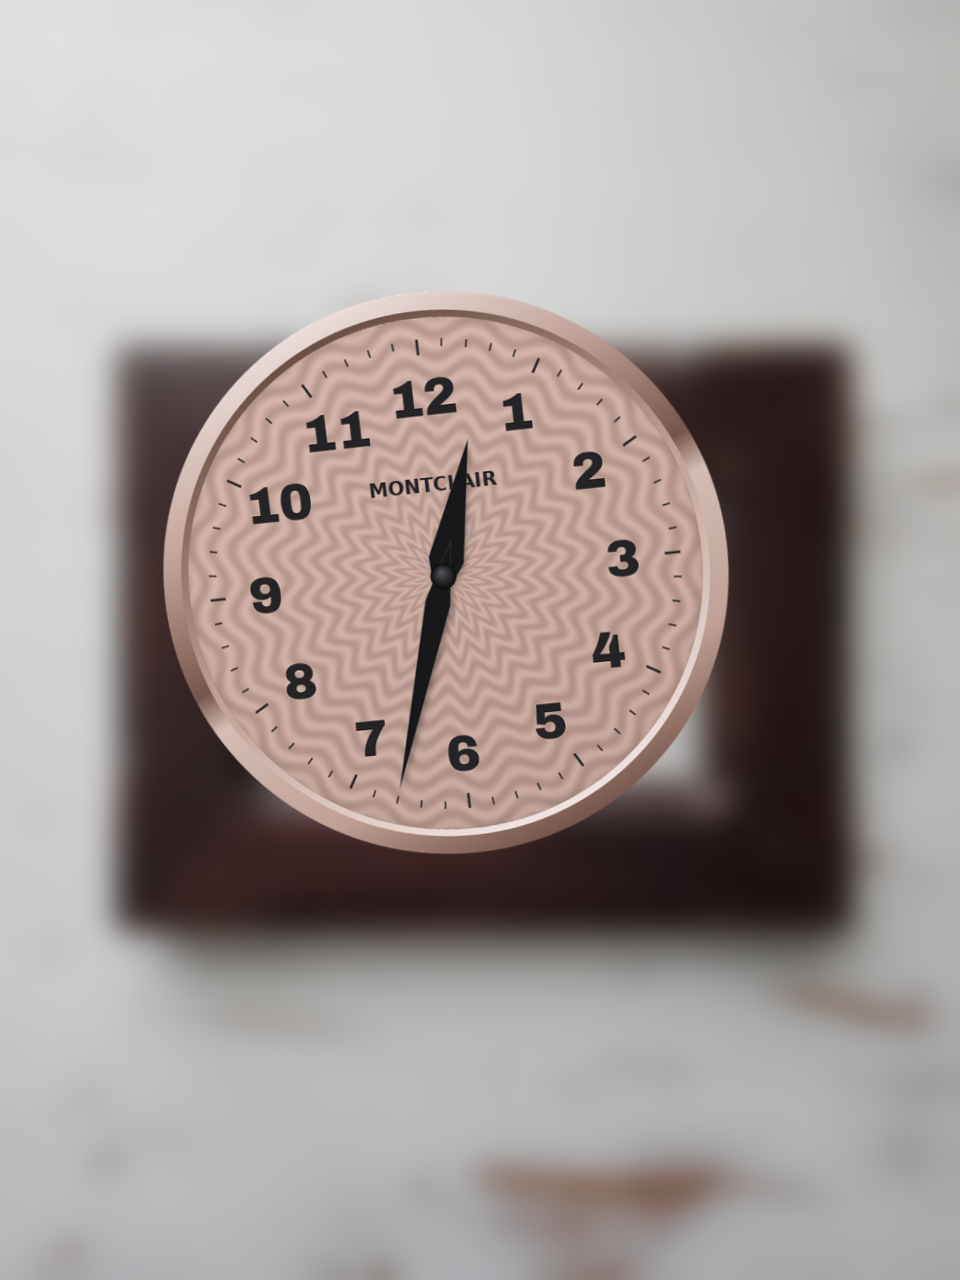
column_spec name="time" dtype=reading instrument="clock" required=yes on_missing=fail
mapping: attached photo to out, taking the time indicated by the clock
12:33
